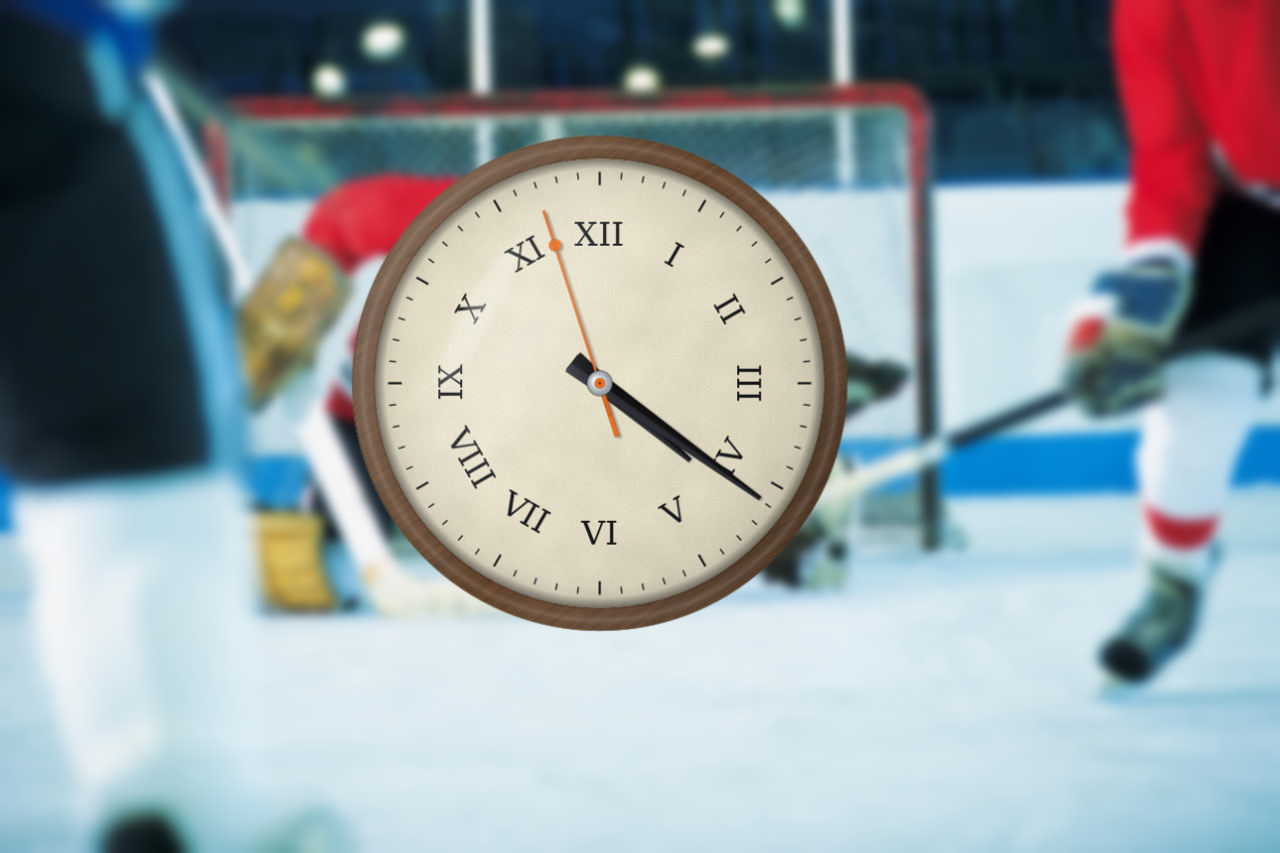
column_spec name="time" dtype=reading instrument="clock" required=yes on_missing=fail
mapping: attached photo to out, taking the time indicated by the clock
4:20:57
